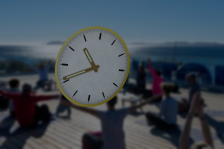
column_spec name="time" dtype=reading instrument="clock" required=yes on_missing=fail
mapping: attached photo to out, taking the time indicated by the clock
10:41
